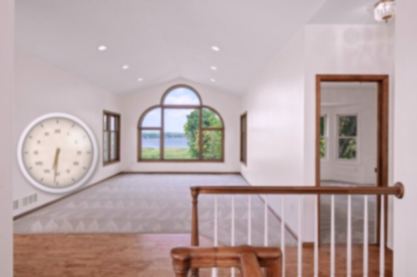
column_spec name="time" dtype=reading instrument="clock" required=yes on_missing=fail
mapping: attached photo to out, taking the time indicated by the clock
6:31
